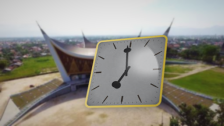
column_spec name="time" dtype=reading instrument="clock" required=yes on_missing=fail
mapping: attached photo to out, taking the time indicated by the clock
6:59
